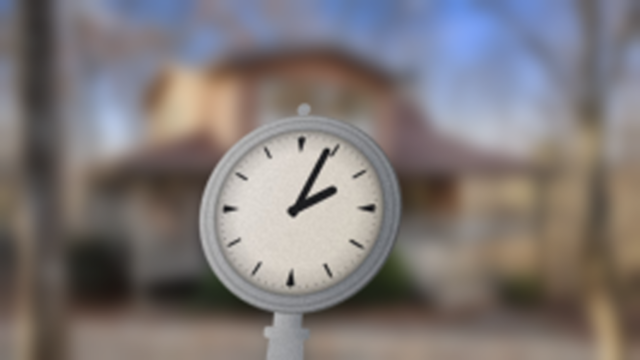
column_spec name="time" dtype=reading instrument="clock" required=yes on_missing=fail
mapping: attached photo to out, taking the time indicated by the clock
2:04
